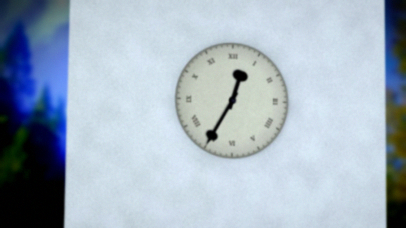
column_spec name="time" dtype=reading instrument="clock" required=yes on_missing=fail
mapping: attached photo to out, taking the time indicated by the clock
12:35
